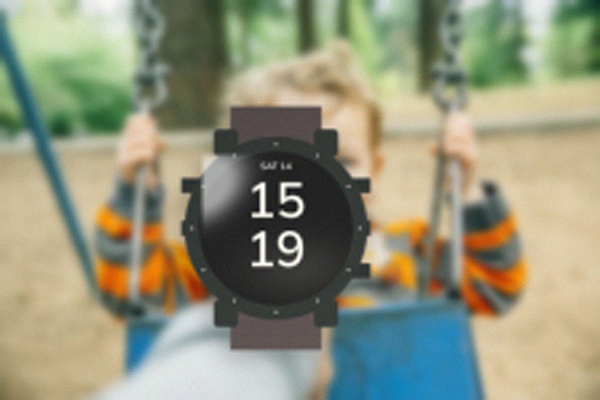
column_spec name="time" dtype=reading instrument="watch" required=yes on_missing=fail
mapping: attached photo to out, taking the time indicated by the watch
15:19
